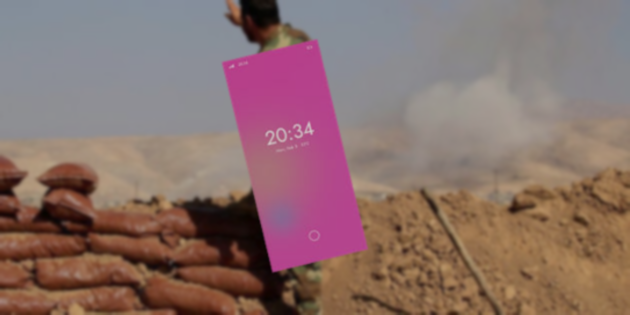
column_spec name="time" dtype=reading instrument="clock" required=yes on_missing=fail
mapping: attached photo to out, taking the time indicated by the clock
20:34
